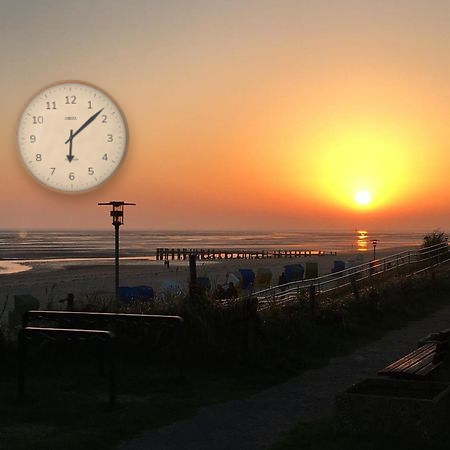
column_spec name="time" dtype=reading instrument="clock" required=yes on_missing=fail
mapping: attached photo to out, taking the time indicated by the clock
6:08
